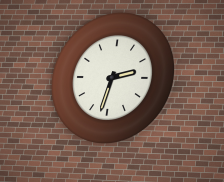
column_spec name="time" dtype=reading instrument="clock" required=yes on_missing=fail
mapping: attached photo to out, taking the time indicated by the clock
2:32
